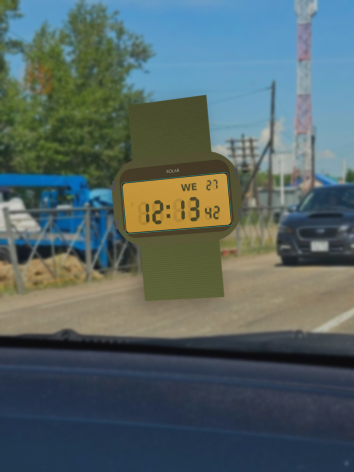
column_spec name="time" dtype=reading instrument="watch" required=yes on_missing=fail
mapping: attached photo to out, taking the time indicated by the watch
12:13:42
